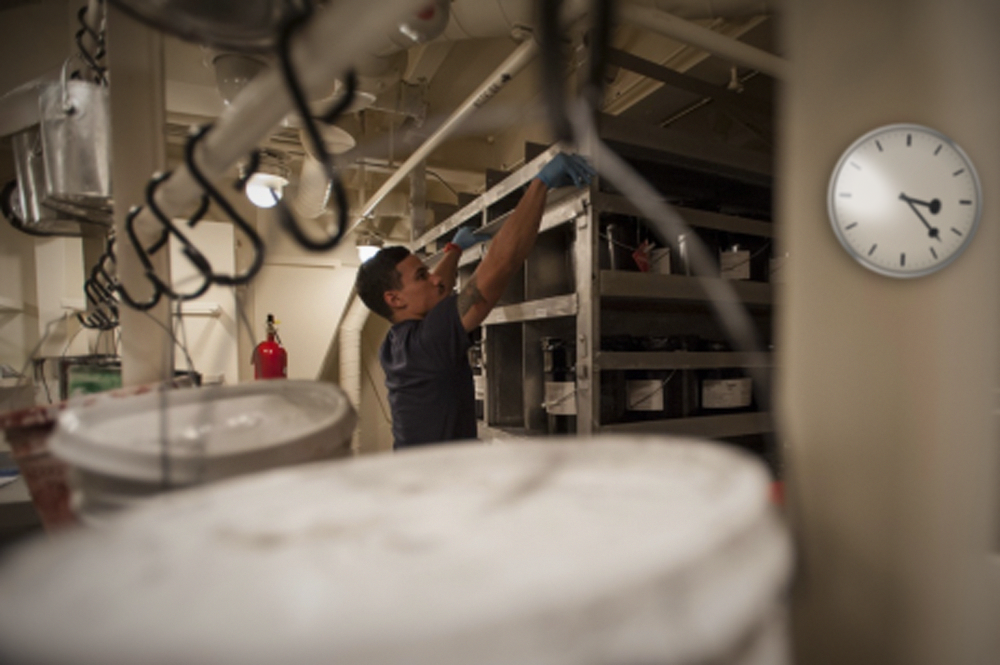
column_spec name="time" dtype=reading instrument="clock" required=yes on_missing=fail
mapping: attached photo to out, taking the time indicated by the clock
3:23
